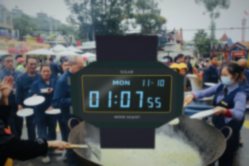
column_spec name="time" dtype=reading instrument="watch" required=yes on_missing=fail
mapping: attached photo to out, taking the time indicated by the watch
1:07:55
